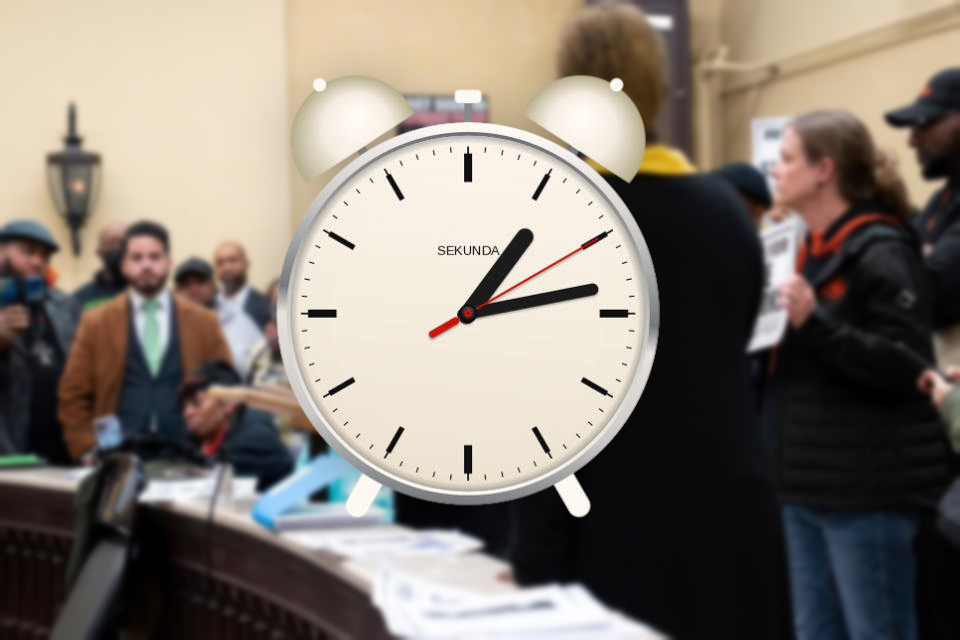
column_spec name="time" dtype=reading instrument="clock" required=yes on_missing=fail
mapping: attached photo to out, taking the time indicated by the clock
1:13:10
